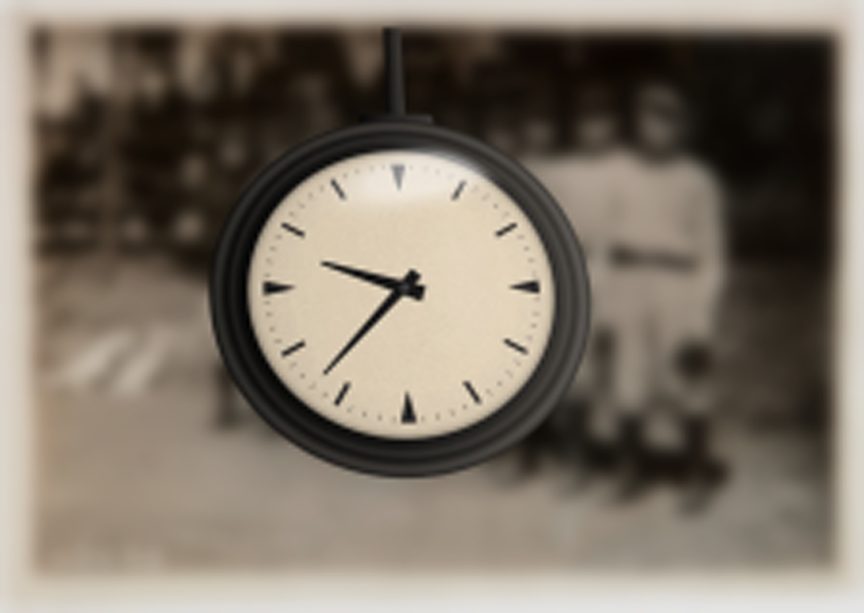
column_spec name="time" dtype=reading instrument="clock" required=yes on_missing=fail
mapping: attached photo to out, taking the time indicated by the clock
9:37
